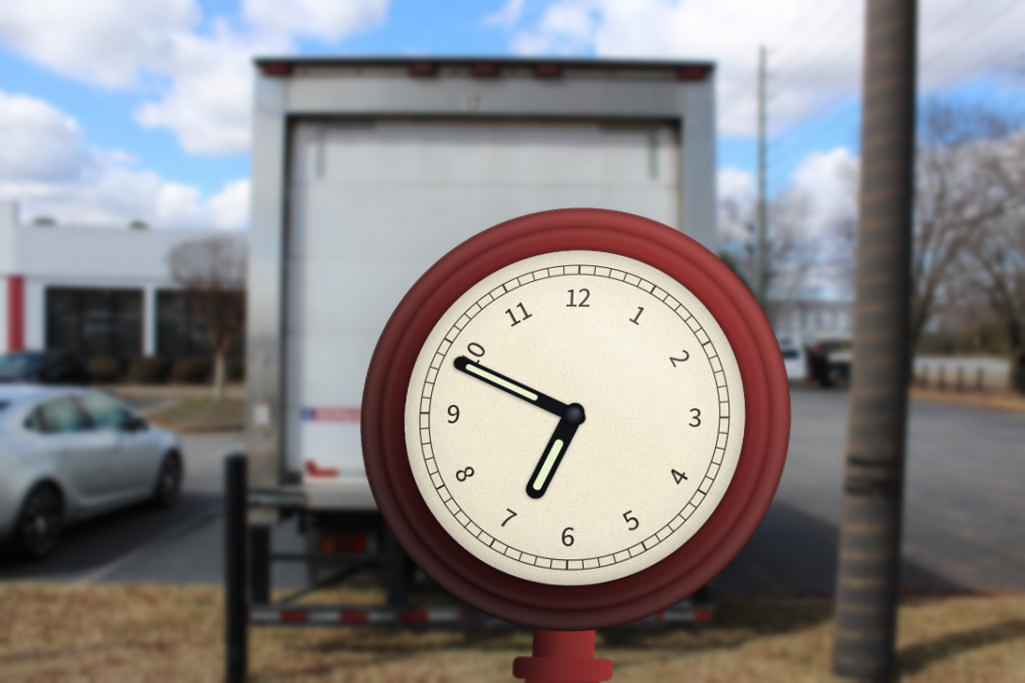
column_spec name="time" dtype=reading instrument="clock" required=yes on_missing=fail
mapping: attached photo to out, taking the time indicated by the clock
6:49
